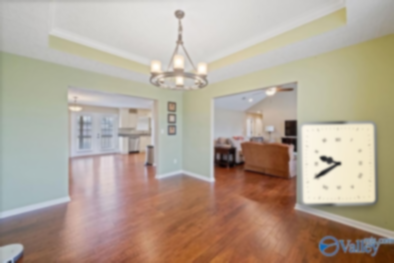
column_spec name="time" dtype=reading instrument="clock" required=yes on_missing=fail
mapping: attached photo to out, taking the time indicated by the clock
9:40
